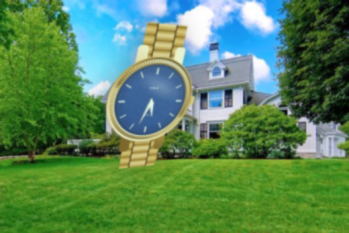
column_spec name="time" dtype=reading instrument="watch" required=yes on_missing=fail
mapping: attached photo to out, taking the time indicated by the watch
5:33
